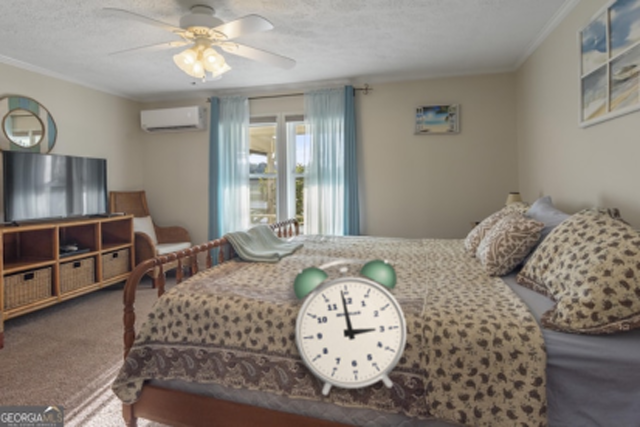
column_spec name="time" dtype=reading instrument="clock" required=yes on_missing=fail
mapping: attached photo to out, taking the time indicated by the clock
2:59
